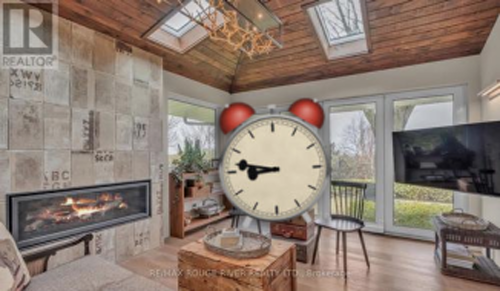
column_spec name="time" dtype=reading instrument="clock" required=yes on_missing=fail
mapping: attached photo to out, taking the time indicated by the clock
8:47
